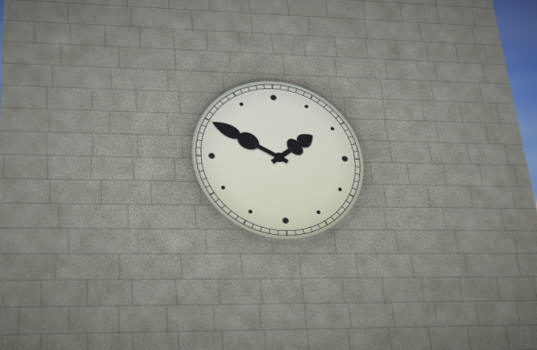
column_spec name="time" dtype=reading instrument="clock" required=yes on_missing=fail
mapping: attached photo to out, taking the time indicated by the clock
1:50
